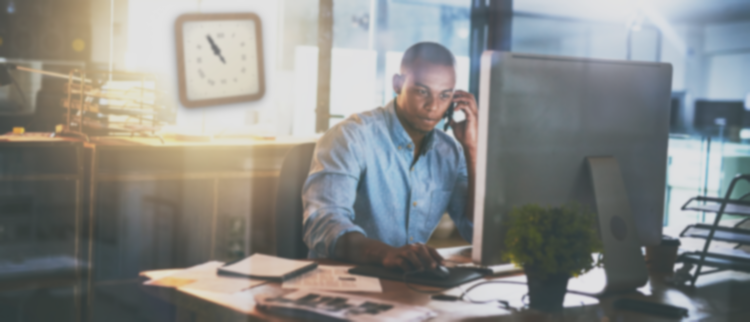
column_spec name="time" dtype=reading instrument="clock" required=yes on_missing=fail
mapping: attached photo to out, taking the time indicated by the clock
10:55
